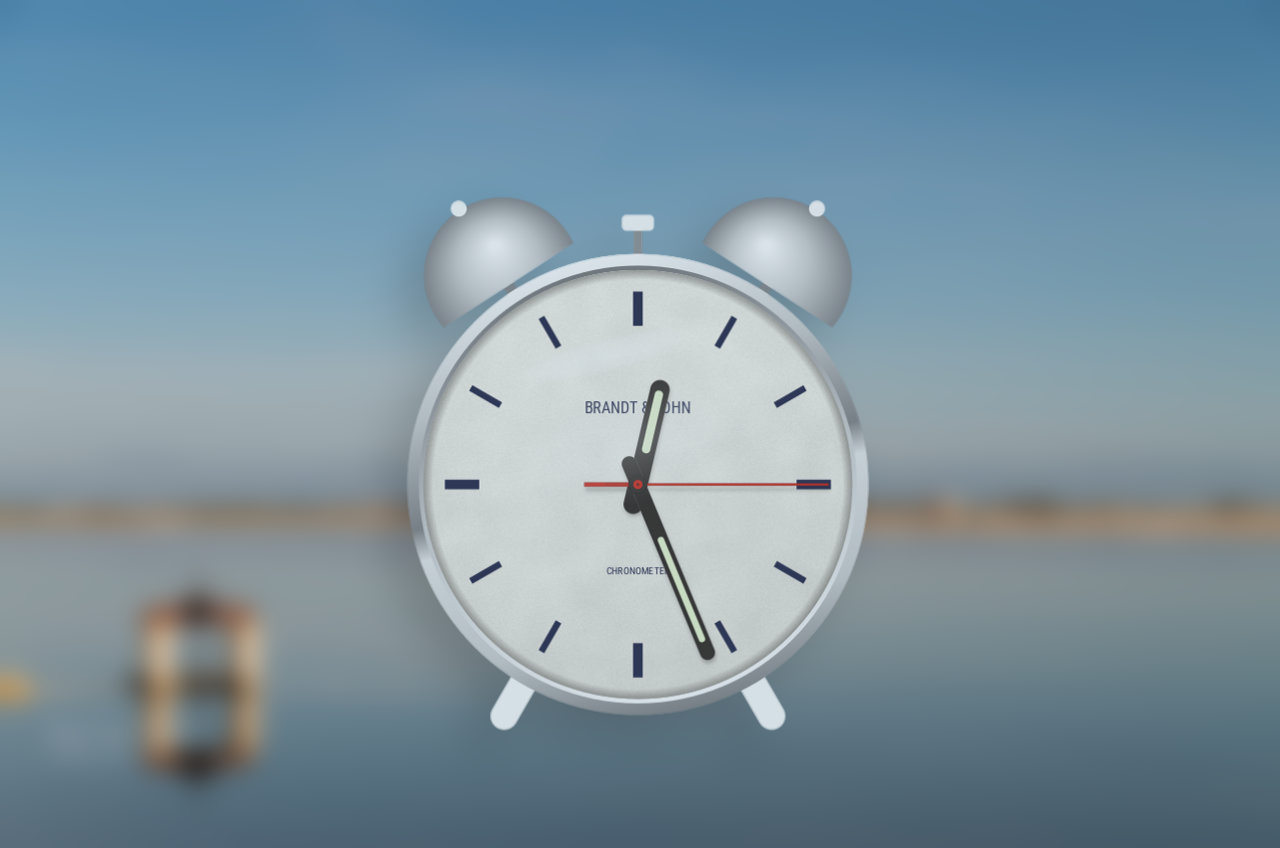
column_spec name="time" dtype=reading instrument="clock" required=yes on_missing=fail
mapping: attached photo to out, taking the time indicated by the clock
12:26:15
